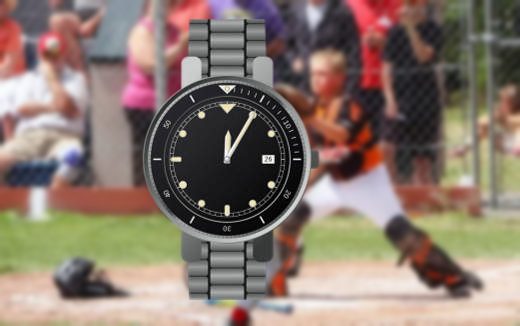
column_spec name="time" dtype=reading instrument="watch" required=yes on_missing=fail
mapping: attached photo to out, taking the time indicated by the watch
12:05
